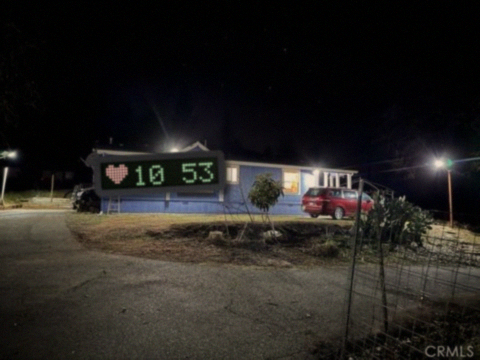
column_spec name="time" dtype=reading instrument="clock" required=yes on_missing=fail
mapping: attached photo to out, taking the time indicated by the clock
10:53
